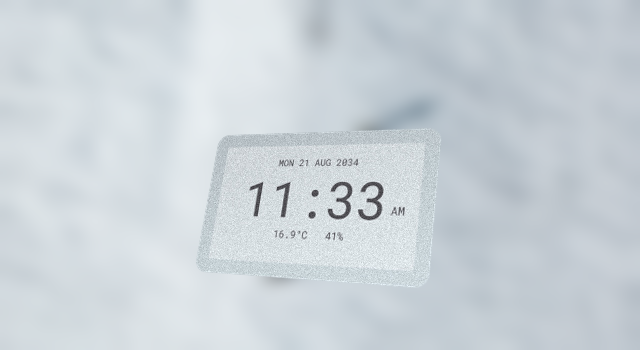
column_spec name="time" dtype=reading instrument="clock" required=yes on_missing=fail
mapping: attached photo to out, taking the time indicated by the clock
11:33
